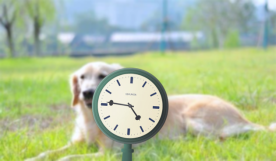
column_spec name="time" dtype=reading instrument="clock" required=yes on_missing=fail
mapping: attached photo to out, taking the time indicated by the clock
4:46
